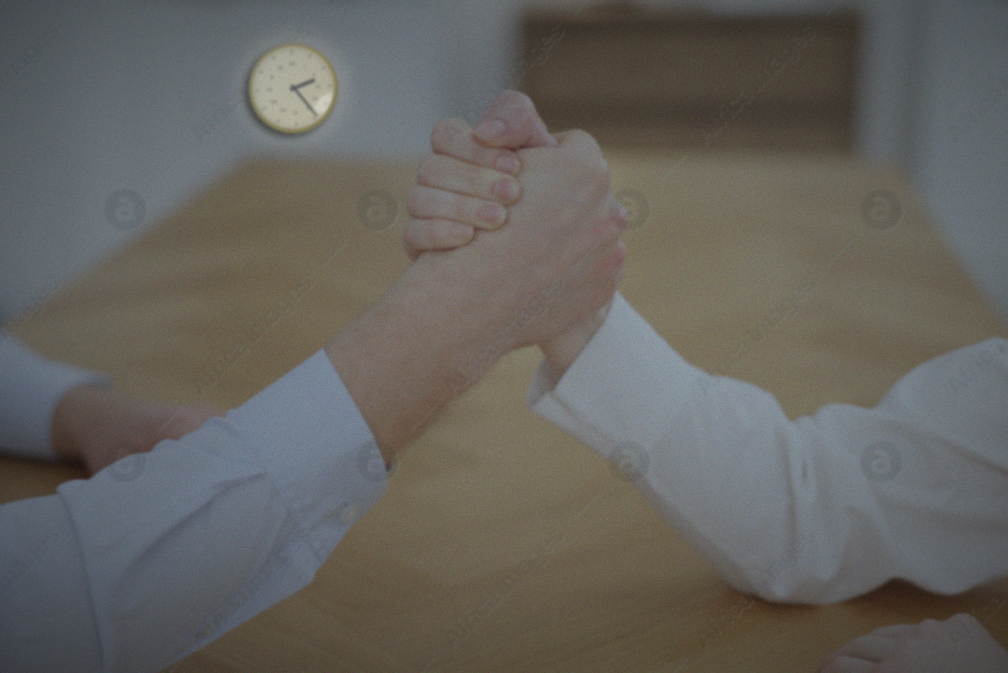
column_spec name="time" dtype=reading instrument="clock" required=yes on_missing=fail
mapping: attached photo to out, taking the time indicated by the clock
2:24
